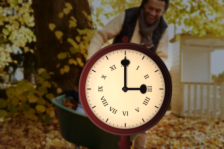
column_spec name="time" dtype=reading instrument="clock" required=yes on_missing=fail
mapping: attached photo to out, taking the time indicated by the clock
3:00
